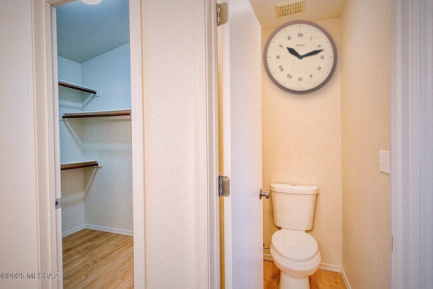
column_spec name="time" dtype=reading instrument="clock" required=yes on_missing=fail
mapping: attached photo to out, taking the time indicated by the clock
10:12
